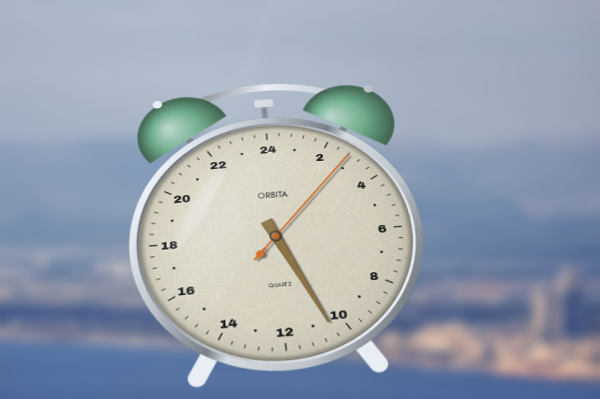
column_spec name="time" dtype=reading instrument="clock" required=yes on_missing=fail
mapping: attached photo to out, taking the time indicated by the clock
10:26:07
